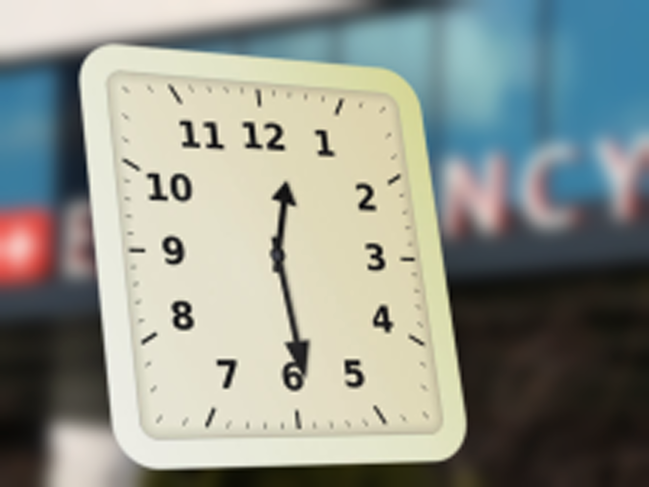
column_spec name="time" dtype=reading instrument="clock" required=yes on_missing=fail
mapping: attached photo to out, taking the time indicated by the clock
12:29
